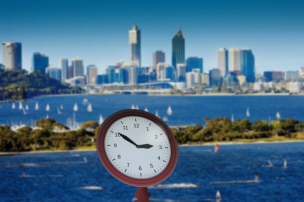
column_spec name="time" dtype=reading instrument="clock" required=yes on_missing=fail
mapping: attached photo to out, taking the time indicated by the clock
2:51
